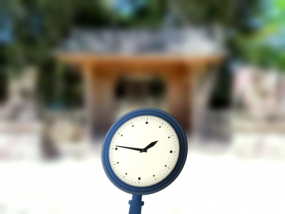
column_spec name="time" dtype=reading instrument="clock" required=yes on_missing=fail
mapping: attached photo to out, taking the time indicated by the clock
1:46
